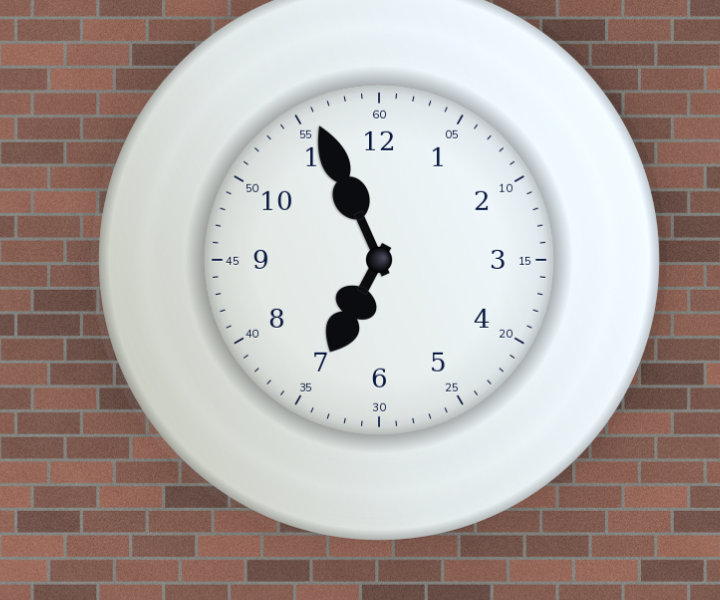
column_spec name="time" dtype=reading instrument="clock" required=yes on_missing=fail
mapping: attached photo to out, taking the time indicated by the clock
6:56
